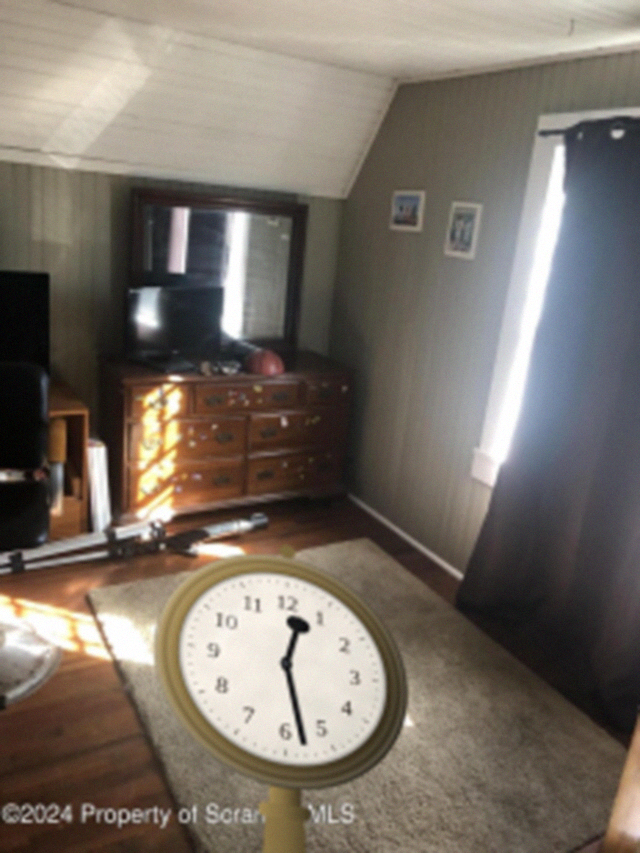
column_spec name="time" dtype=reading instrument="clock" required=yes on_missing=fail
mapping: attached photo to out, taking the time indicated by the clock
12:28
